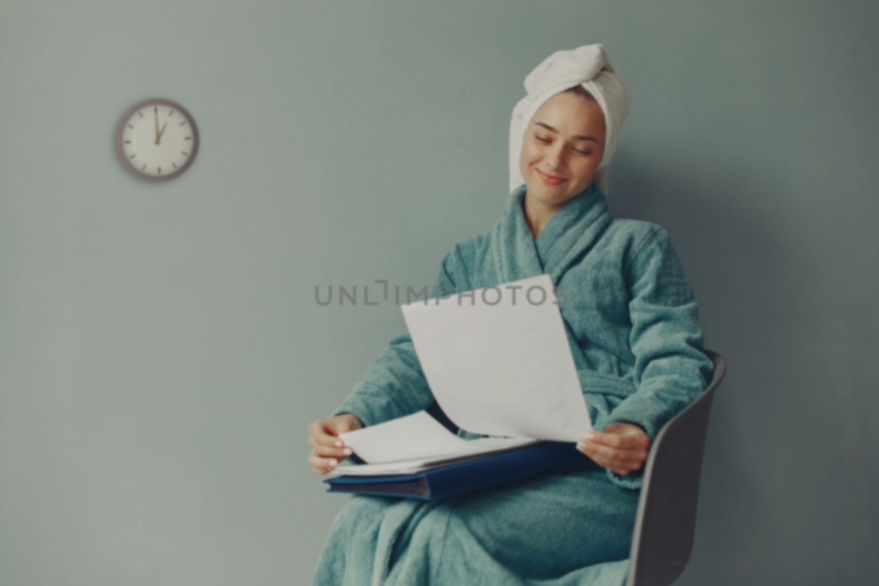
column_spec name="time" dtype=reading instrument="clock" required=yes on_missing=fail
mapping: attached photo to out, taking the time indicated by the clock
1:00
